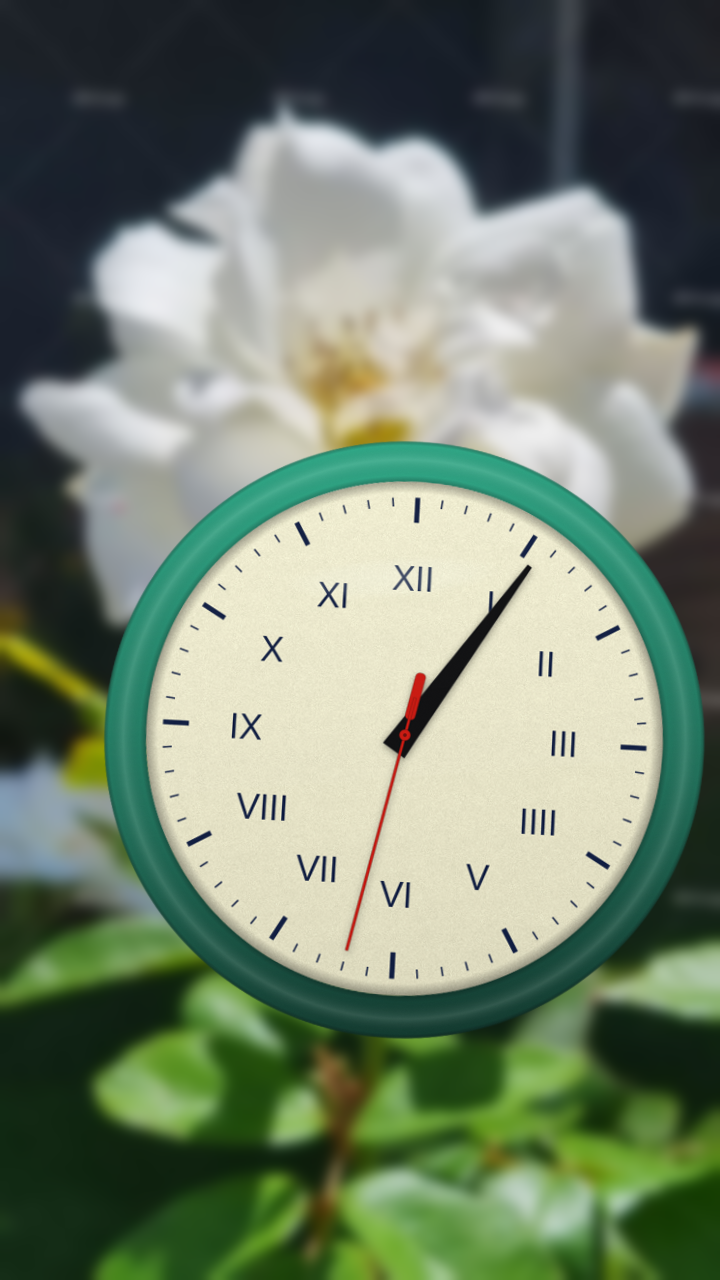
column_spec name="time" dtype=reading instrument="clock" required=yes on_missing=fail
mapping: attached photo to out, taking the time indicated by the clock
1:05:32
